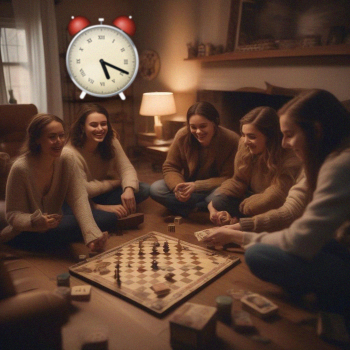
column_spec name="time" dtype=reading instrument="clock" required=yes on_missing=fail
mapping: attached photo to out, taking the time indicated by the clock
5:19
